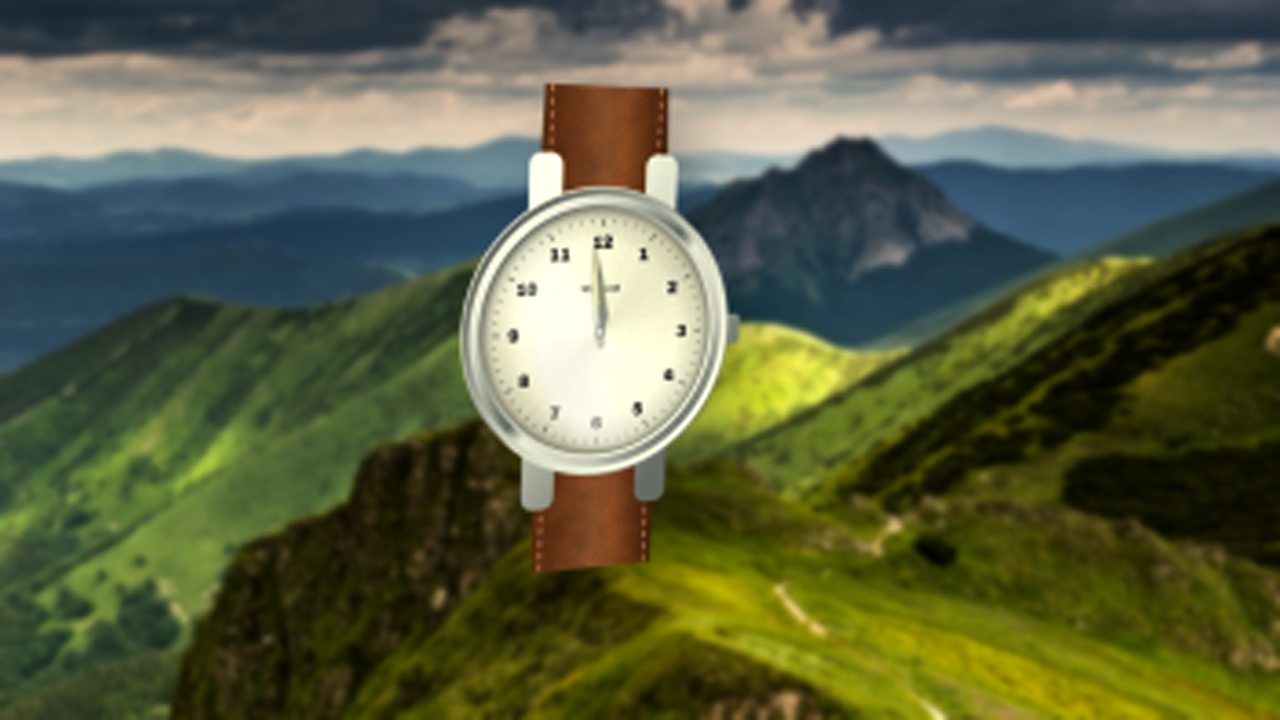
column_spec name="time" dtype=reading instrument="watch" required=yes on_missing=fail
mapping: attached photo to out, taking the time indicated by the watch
11:59
